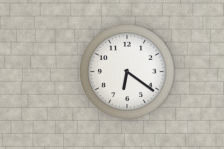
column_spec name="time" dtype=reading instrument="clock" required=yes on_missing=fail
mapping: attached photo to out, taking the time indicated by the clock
6:21
